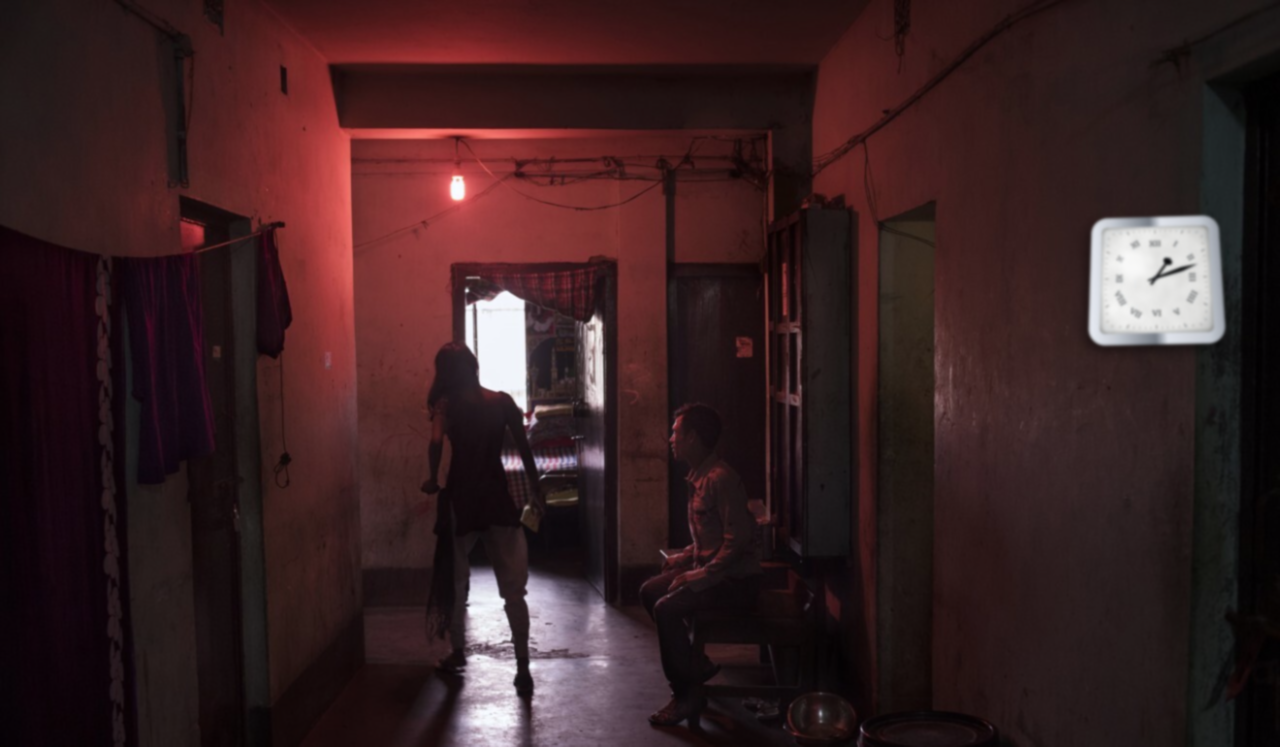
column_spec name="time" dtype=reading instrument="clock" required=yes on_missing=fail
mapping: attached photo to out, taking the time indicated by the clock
1:12
